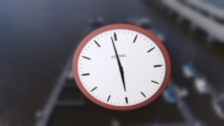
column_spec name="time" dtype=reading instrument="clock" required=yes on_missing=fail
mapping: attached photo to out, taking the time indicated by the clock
5:59
